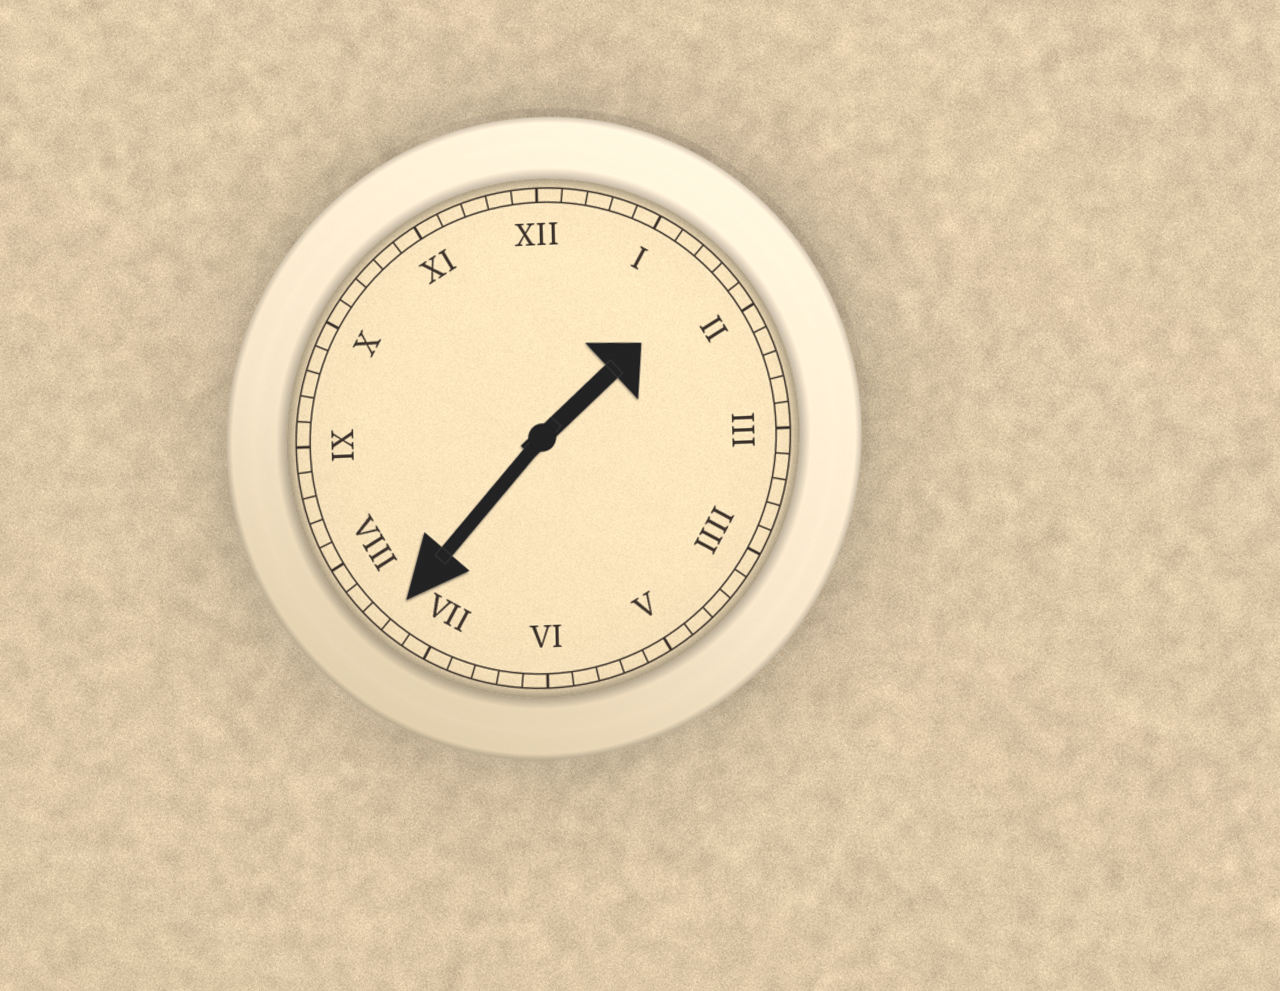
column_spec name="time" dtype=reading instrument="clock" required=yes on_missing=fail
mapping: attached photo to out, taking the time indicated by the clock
1:37
